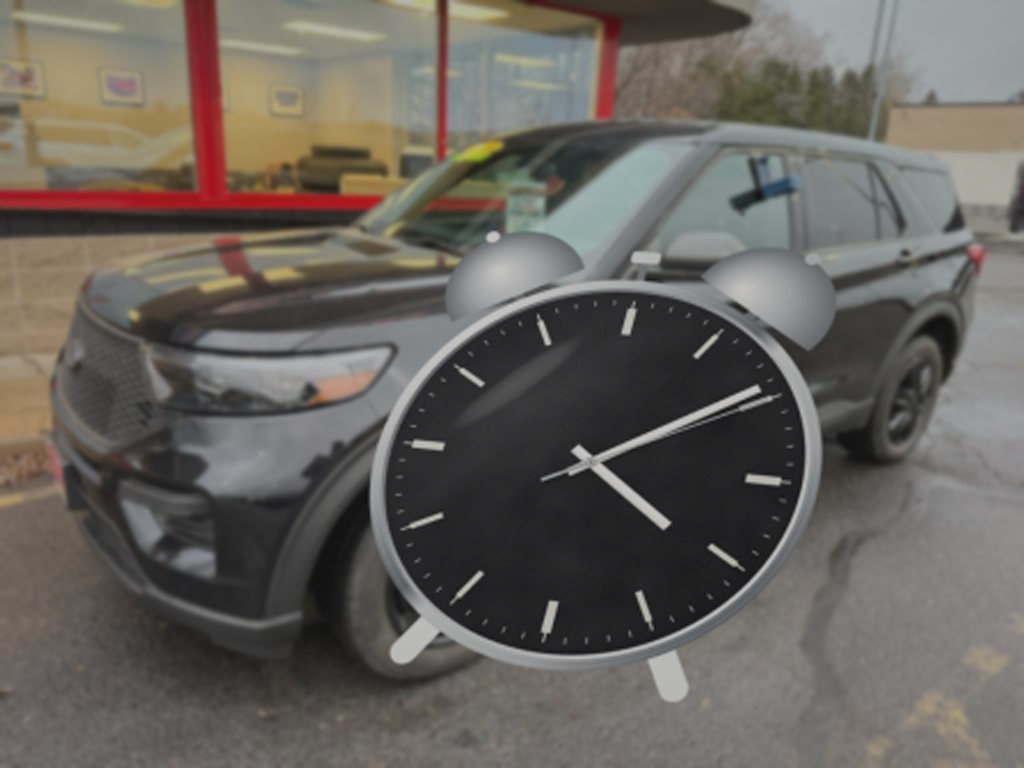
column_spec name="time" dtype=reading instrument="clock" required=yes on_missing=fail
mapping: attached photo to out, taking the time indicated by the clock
4:09:10
